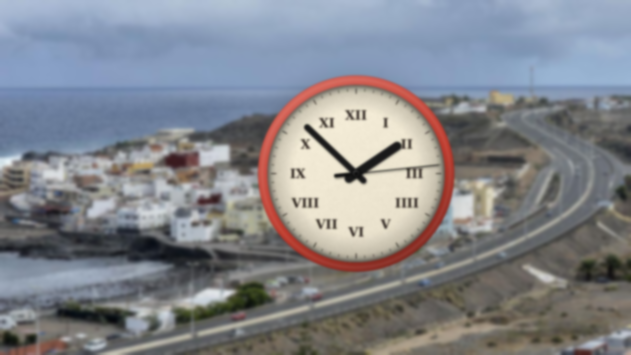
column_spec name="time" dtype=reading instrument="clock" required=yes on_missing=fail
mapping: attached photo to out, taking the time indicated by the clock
1:52:14
